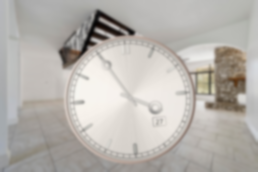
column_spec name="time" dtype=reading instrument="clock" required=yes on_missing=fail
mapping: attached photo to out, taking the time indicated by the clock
3:55
